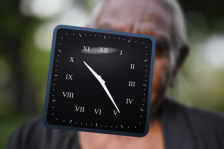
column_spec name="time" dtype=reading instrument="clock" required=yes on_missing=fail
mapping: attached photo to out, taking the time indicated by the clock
10:24
